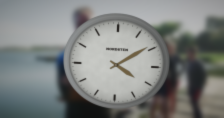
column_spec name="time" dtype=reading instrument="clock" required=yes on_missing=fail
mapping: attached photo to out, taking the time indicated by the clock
4:09
